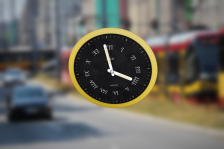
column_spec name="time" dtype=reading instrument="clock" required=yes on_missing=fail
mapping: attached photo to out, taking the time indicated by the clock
3:59
